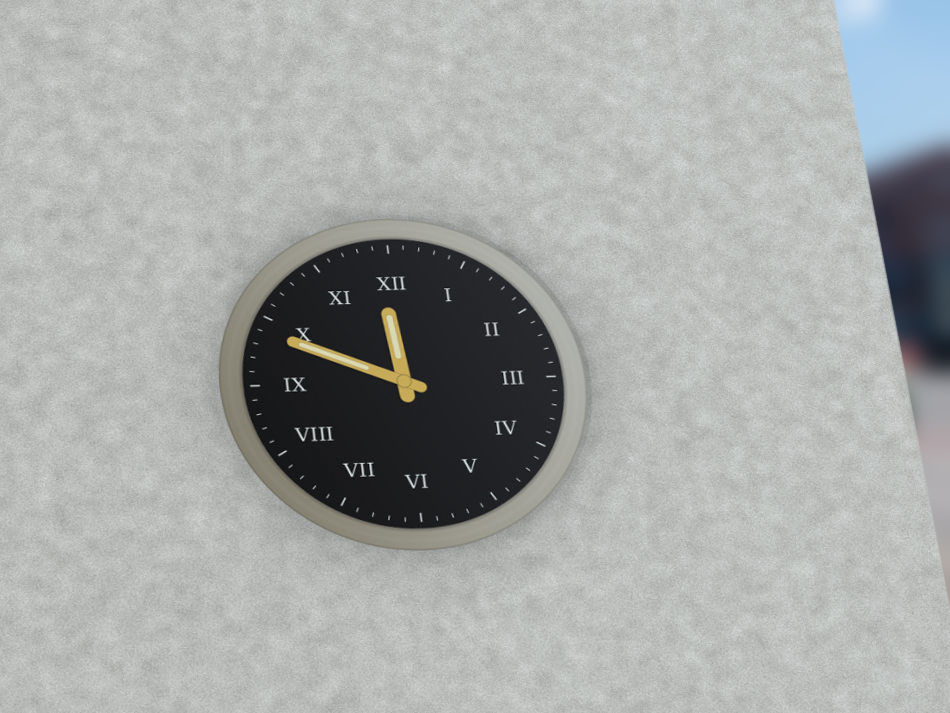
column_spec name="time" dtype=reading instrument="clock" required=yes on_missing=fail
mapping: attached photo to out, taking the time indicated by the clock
11:49
